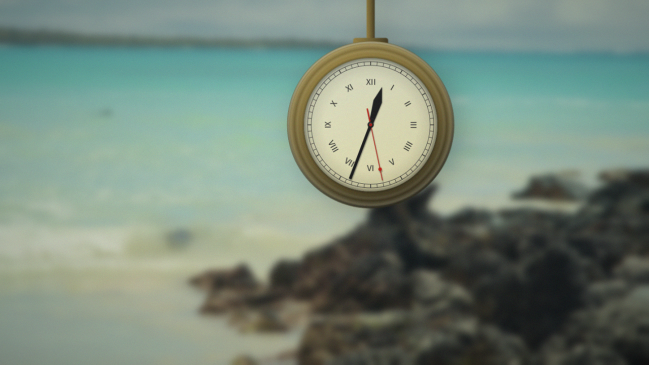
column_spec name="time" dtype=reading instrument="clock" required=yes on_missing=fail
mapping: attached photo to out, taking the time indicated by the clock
12:33:28
